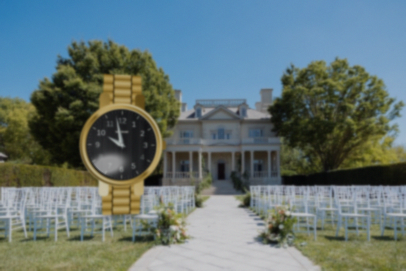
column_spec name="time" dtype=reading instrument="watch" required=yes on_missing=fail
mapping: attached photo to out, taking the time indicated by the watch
9:58
